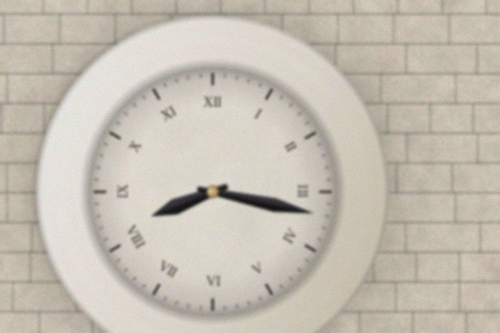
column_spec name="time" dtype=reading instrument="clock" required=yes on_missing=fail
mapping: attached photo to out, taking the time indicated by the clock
8:17
